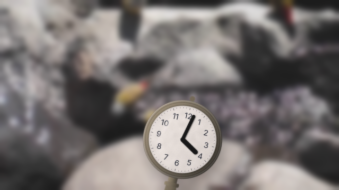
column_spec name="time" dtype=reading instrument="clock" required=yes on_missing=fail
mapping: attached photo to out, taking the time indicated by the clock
4:02
